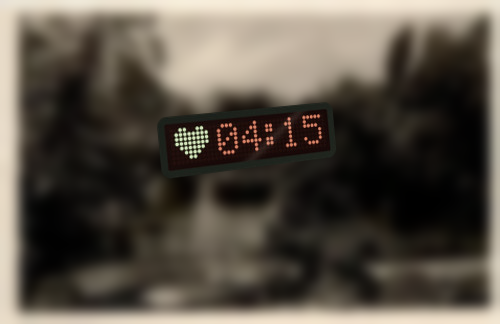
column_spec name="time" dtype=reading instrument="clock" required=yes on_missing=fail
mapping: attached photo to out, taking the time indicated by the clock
4:15
